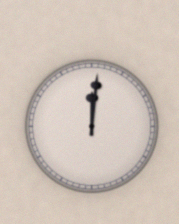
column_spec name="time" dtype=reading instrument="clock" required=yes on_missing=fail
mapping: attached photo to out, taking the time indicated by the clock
12:01
